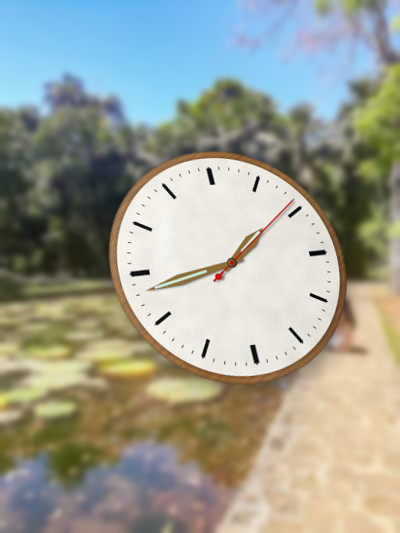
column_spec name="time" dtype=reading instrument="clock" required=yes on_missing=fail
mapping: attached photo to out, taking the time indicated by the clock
1:43:09
